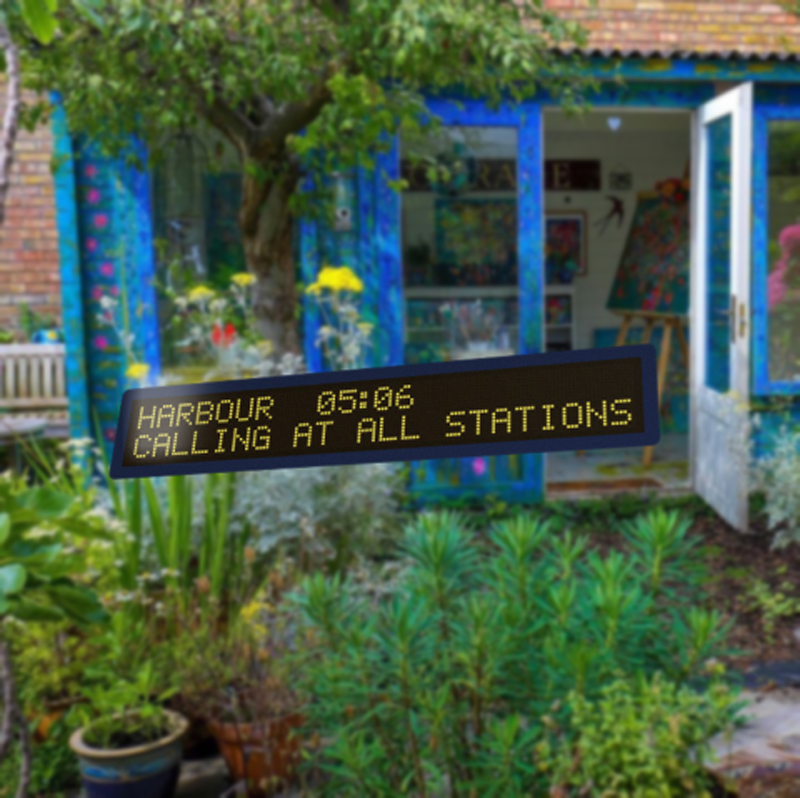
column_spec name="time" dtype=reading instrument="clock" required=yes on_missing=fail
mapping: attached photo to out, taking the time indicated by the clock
5:06
